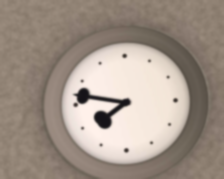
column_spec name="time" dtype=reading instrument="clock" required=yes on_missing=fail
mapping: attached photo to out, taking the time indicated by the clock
7:47
